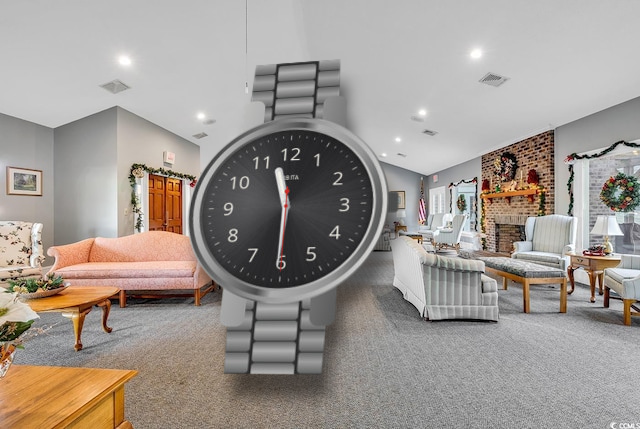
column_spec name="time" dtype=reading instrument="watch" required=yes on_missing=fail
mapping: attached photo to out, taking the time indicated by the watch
11:30:30
